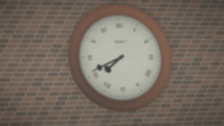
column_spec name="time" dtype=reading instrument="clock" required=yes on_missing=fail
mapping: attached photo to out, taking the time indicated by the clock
7:41
